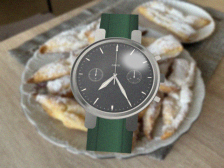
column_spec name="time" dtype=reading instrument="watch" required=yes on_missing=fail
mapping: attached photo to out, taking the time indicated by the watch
7:25
